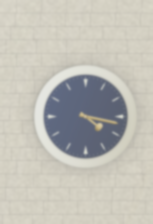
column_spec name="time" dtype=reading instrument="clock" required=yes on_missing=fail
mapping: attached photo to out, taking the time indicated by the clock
4:17
